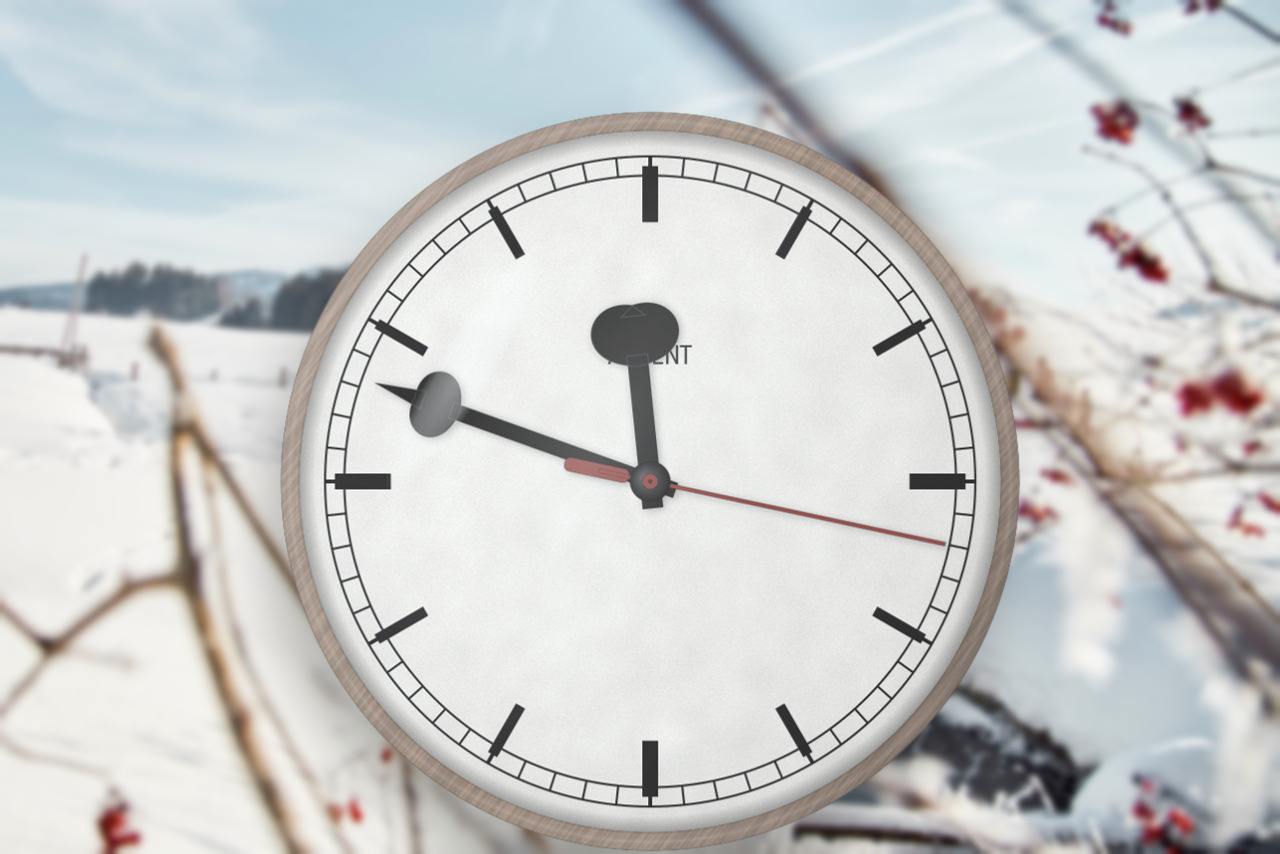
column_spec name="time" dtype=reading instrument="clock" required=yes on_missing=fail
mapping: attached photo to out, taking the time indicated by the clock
11:48:17
